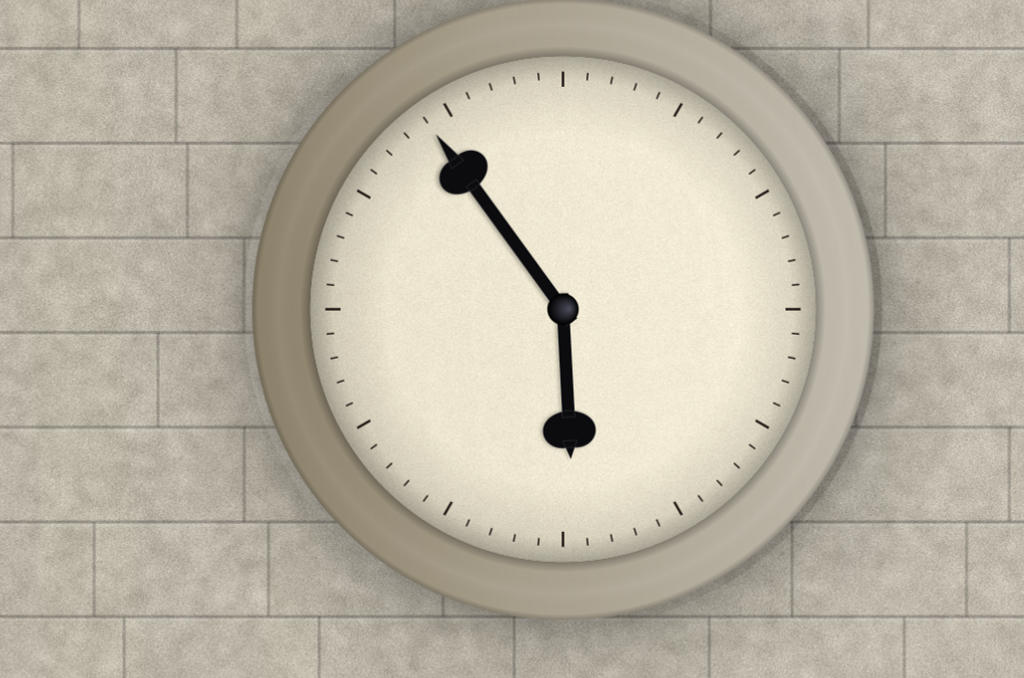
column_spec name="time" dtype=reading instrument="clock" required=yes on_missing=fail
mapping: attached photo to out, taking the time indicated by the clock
5:54
